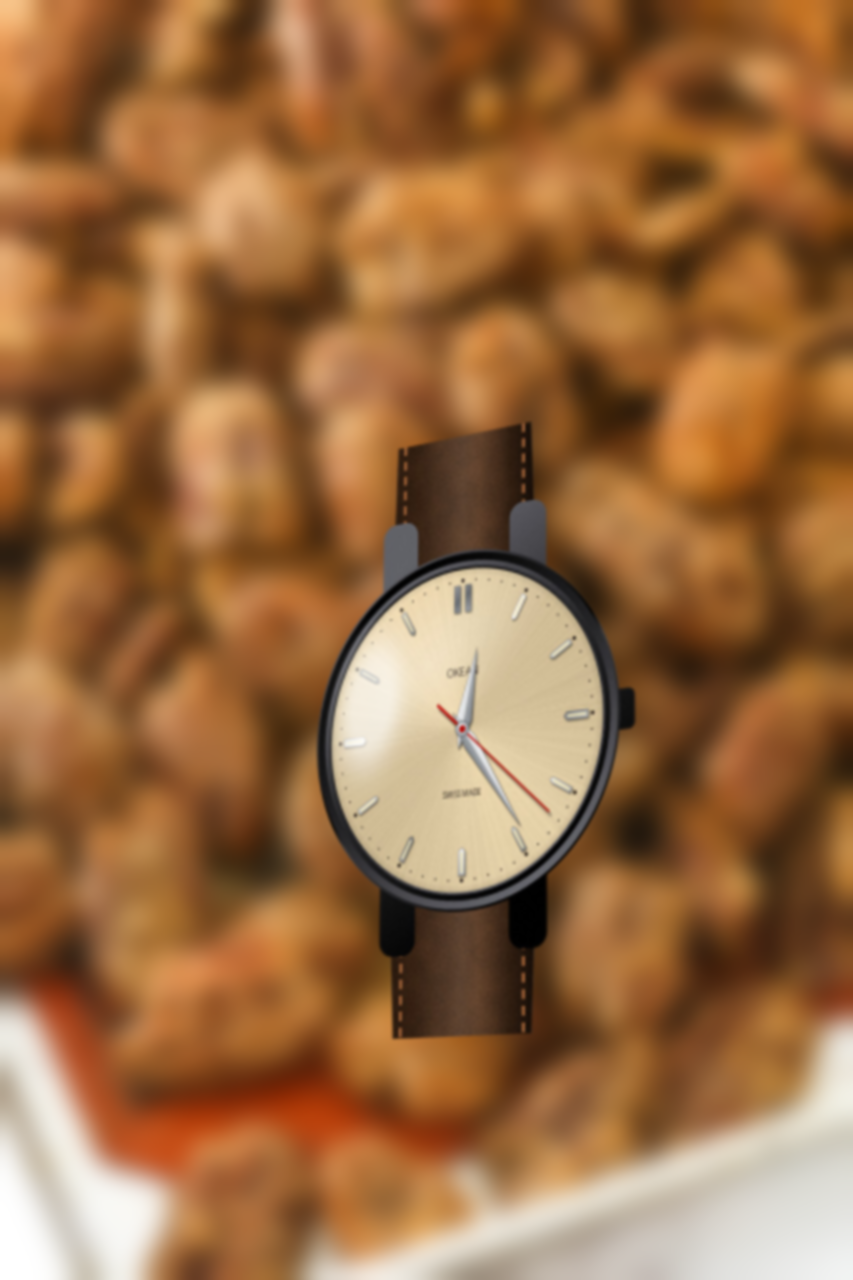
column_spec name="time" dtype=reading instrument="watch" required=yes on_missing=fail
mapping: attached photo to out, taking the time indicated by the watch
12:24:22
